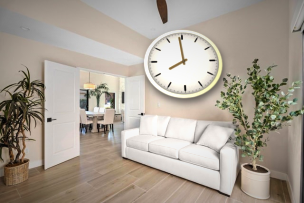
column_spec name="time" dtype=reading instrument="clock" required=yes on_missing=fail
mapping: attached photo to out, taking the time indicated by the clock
7:59
